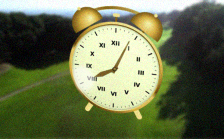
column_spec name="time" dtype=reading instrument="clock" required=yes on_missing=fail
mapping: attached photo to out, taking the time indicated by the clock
8:04
